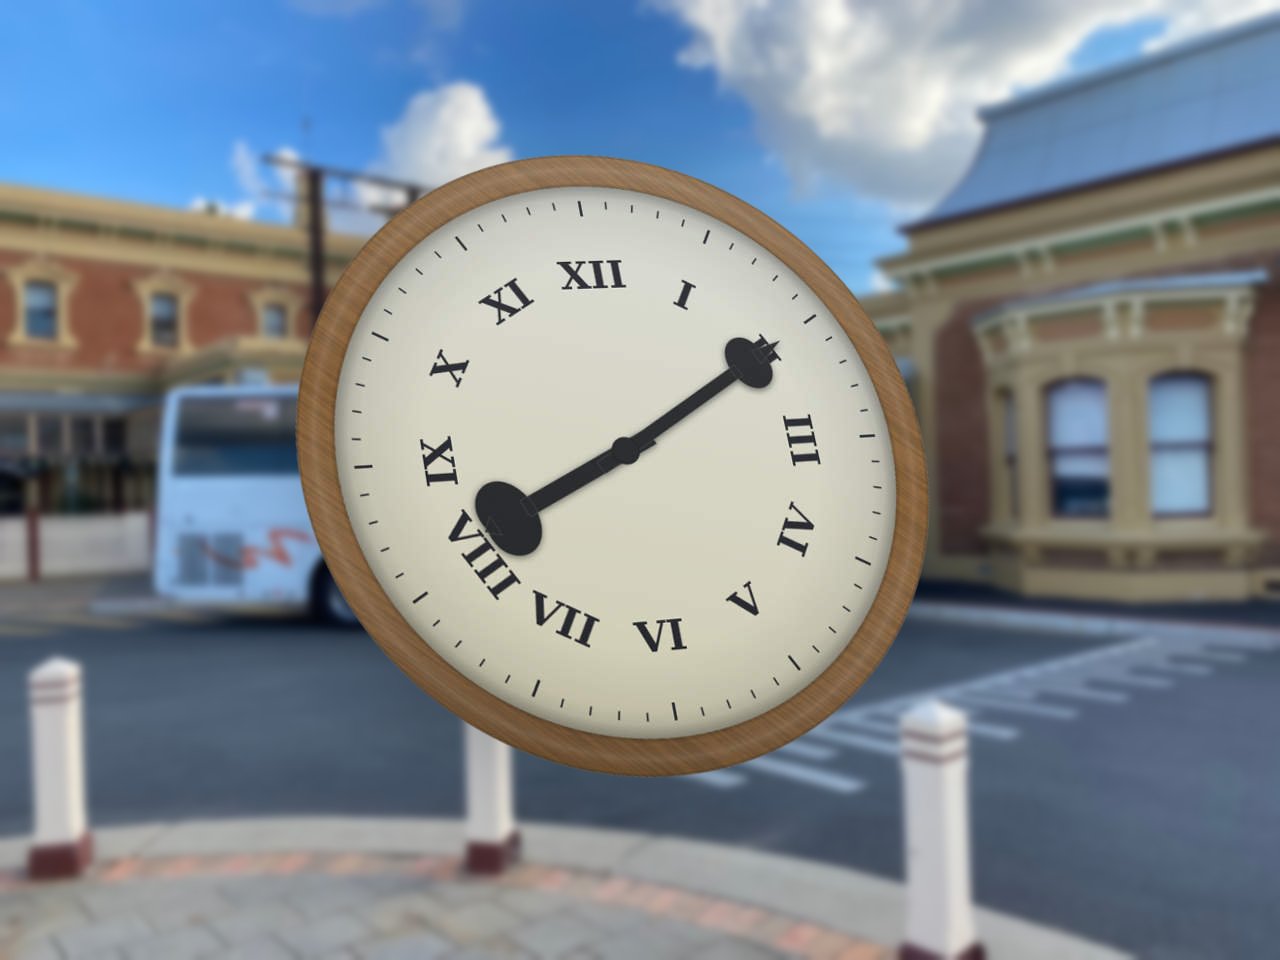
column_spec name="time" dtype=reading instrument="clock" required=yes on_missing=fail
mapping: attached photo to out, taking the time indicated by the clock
8:10
